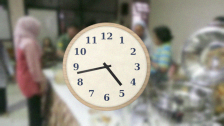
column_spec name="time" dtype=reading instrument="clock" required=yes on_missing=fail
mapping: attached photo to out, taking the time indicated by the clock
4:43
